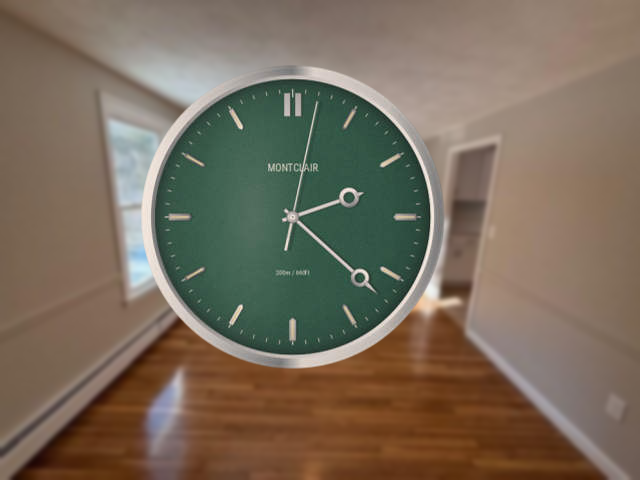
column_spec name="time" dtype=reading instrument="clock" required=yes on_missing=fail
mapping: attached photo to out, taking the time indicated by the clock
2:22:02
